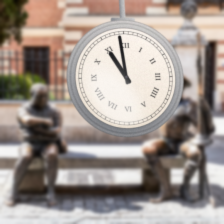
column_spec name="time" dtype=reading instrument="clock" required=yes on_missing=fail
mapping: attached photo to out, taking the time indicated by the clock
10:59
